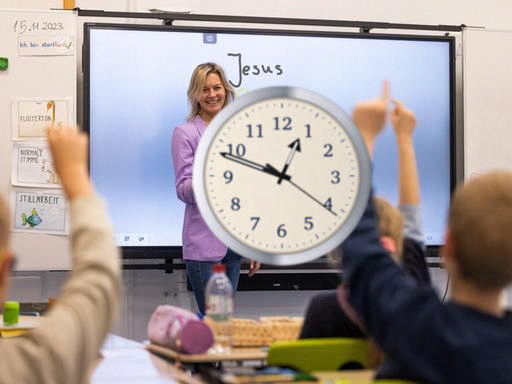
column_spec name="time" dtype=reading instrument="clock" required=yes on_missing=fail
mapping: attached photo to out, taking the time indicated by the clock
12:48:21
